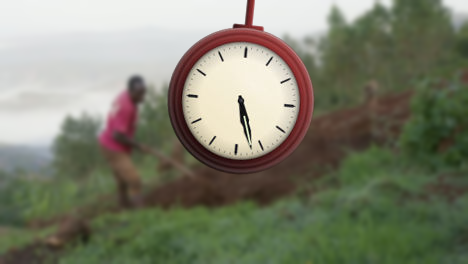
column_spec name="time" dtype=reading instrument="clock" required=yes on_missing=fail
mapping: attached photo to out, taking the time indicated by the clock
5:27
